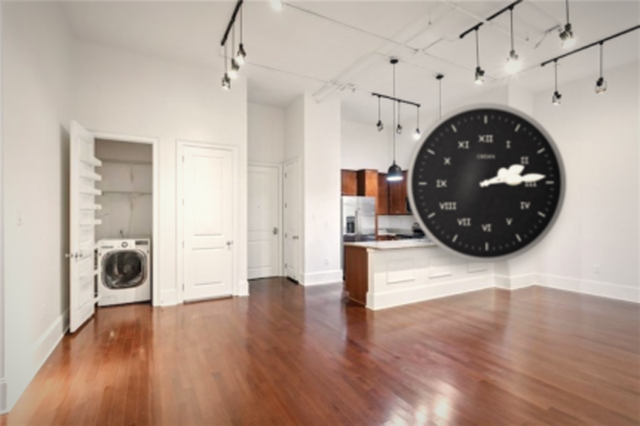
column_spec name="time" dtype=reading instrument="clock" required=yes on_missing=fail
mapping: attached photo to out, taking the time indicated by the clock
2:14
